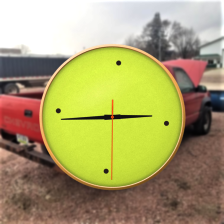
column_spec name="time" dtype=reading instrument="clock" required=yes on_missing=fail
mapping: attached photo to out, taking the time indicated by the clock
2:43:29
